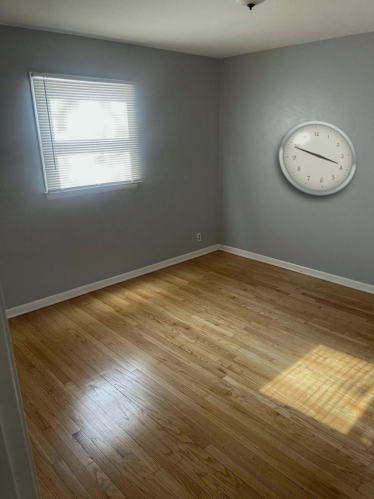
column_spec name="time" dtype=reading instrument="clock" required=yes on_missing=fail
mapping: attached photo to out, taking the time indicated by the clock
3:49
